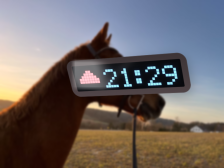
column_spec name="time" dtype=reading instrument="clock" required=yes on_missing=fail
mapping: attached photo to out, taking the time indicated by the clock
21:29
